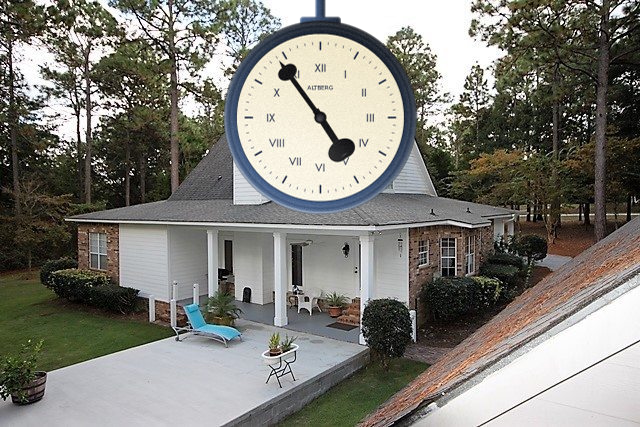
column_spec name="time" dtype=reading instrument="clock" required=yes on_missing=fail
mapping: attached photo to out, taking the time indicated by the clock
4:54
